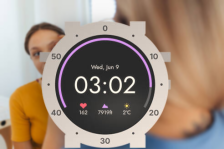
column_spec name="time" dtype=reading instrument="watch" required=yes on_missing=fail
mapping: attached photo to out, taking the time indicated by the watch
3:02
